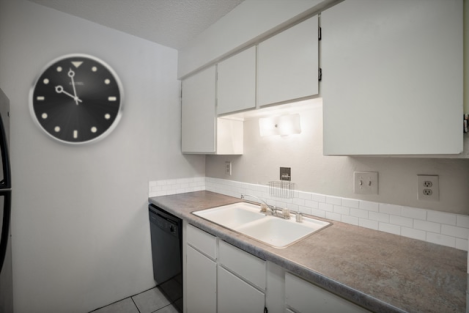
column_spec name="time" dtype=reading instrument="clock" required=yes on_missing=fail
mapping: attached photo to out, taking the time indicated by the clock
9:58
